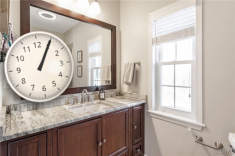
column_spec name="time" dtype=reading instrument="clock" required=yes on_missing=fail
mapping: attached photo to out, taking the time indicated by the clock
1:05
